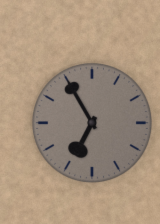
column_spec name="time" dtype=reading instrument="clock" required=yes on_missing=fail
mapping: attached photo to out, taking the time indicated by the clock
6:55
